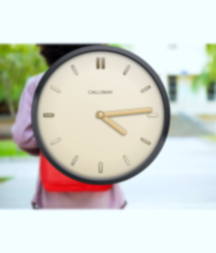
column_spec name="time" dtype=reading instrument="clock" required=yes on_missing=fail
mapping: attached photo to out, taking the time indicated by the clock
4:14
